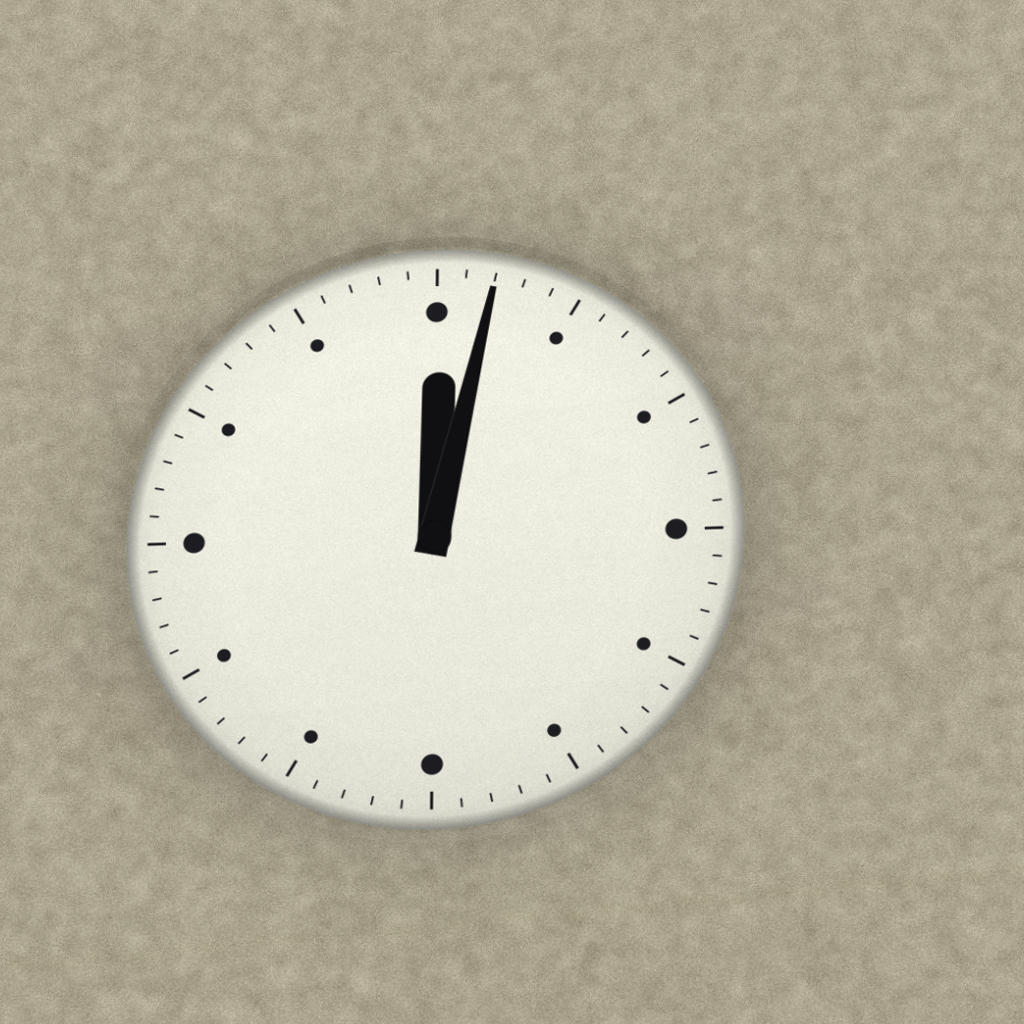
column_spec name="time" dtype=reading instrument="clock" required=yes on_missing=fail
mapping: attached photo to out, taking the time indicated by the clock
12:02
